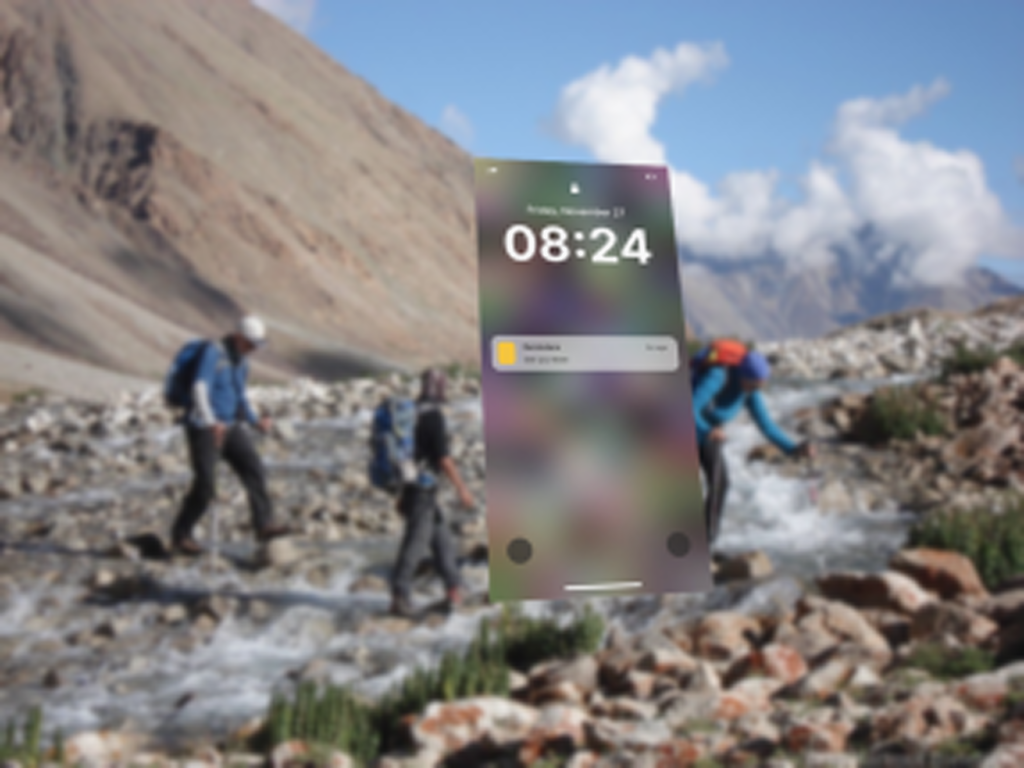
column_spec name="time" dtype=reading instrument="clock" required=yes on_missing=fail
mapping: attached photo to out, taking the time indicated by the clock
8:24
